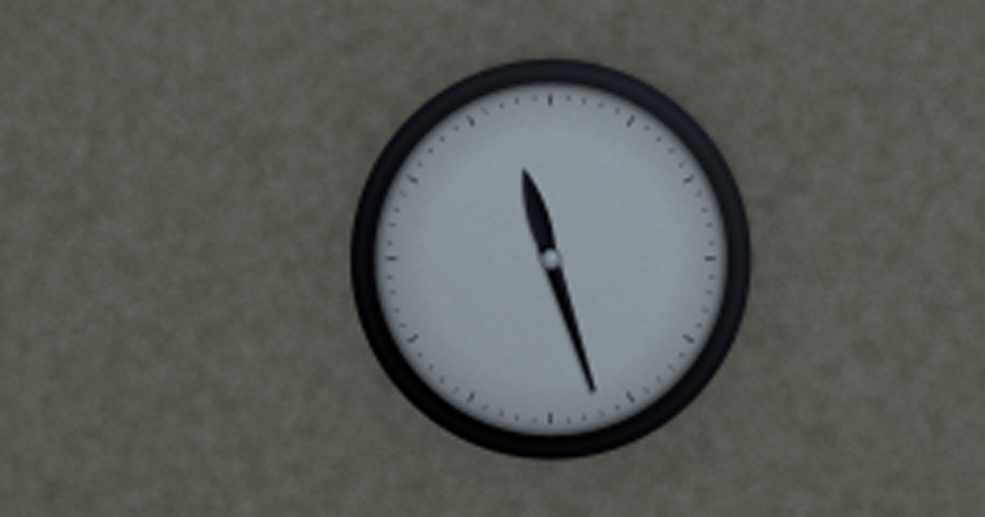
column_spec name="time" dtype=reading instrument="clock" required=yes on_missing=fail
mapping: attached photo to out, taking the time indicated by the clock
11:27
